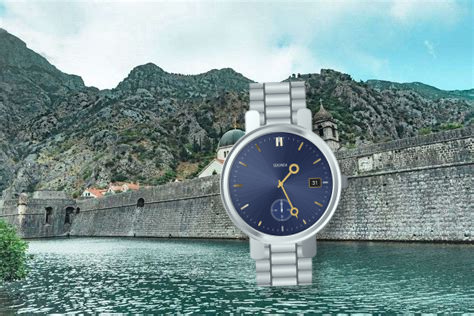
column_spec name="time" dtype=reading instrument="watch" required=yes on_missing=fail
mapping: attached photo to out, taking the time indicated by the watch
1:26
